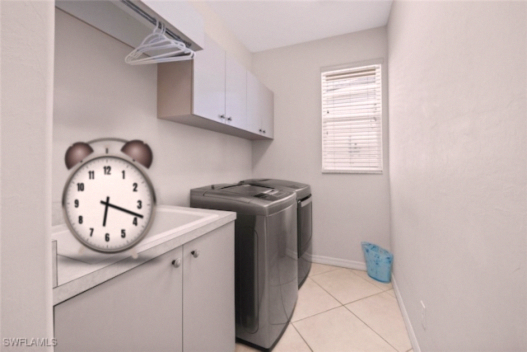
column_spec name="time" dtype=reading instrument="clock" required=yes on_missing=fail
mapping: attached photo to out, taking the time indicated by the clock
6:18
